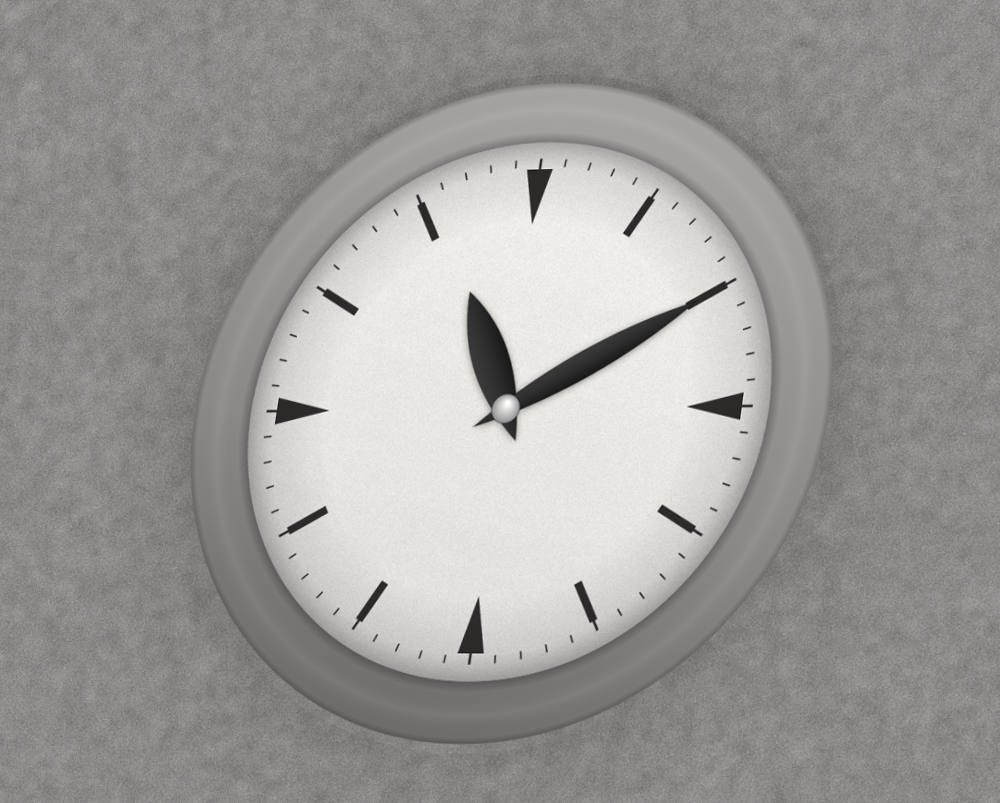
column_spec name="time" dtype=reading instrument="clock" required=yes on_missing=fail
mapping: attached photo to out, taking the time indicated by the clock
11:10
